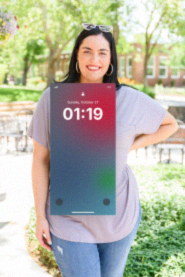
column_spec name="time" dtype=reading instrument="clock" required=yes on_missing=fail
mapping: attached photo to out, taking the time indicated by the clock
1:19
